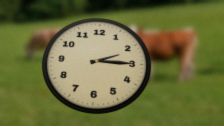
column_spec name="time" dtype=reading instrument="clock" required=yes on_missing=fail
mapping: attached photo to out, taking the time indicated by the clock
2:15
